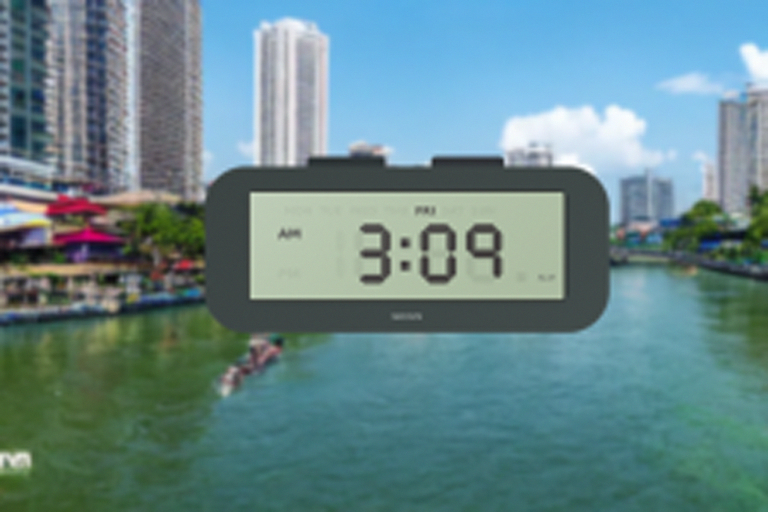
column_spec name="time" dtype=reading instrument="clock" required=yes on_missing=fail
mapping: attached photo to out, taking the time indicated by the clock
3:09
